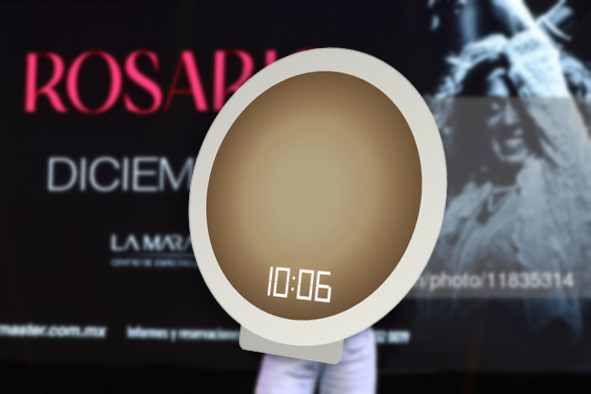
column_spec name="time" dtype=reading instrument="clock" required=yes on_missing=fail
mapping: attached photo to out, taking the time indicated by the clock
10:06
